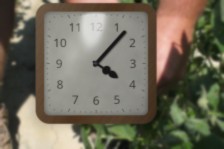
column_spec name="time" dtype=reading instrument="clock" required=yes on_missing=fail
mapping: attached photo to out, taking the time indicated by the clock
4:07
